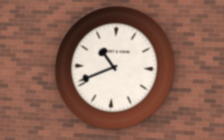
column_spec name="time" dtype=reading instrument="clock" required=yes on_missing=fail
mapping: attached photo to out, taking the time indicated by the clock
10:41
